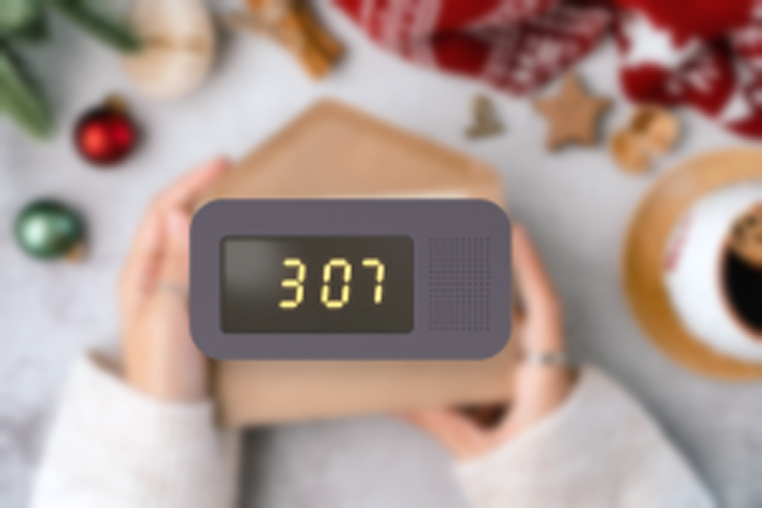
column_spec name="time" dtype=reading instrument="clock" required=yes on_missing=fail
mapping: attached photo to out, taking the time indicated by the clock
3:07
